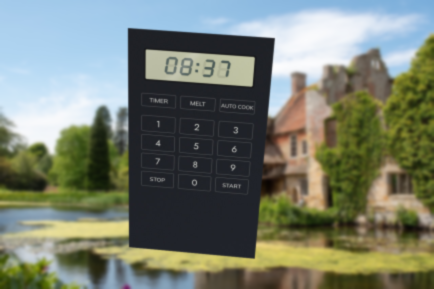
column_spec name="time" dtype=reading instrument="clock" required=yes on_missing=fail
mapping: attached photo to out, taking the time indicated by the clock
8:37
